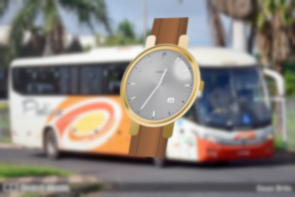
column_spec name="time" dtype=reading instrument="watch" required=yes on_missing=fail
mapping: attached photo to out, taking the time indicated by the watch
12:35
